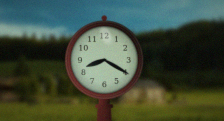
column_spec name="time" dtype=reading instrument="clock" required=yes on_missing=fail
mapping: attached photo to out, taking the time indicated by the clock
8:20
